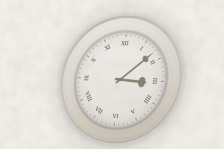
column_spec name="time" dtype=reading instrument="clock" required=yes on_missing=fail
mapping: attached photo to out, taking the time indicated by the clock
3:08
